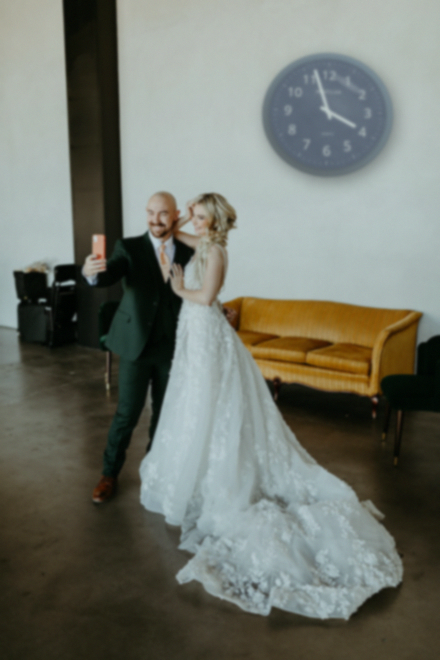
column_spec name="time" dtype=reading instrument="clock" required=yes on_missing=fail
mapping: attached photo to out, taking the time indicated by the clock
3:57
